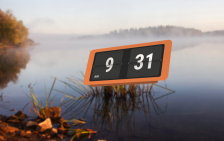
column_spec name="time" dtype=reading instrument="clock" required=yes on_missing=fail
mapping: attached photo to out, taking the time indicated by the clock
9:31
